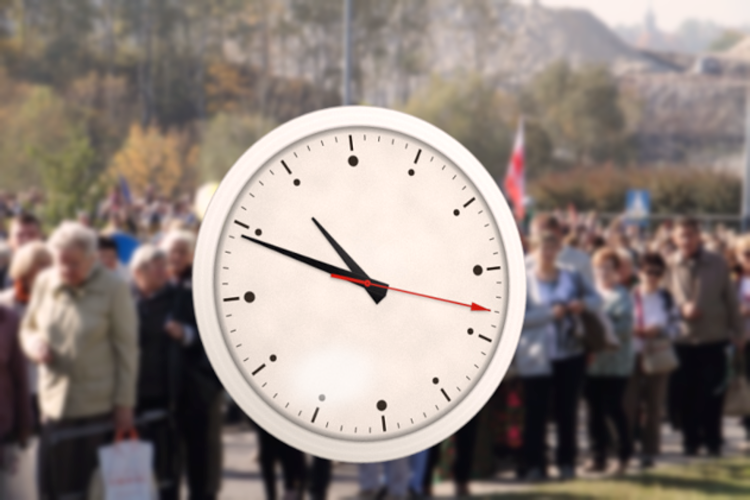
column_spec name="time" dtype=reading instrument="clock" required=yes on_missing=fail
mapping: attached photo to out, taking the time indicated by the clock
10:49:18
